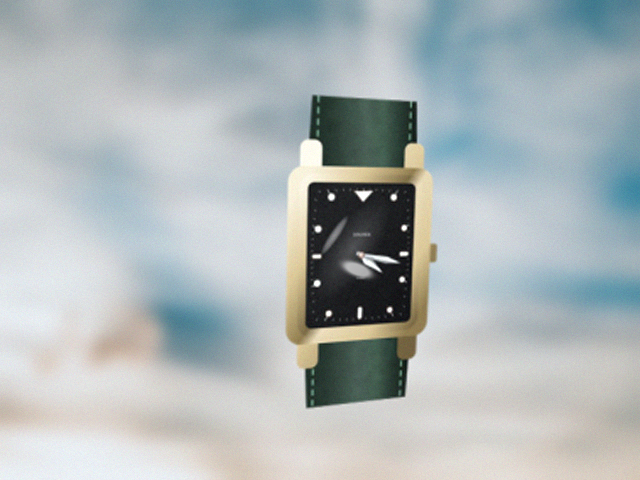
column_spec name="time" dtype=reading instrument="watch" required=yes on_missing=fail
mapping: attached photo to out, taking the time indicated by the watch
4:17
